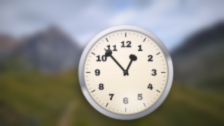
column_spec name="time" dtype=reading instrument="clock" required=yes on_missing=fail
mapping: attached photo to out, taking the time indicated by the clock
12:53
